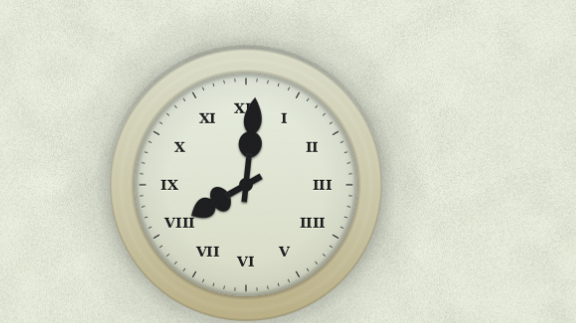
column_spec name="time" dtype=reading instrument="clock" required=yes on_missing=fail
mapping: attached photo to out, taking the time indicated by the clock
8:01
